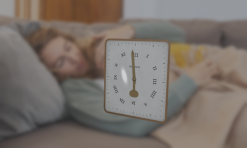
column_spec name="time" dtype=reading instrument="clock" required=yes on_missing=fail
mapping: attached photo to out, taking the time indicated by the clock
5:59
